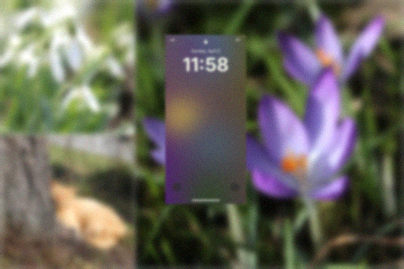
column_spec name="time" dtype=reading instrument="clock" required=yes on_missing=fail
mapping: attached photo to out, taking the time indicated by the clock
11:58
